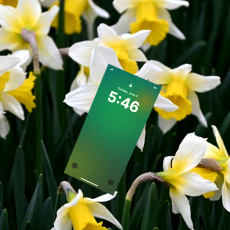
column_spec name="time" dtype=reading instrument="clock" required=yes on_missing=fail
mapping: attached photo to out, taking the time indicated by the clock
5:46
